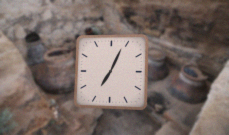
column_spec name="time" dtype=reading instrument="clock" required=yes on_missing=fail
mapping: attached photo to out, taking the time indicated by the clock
7:04
